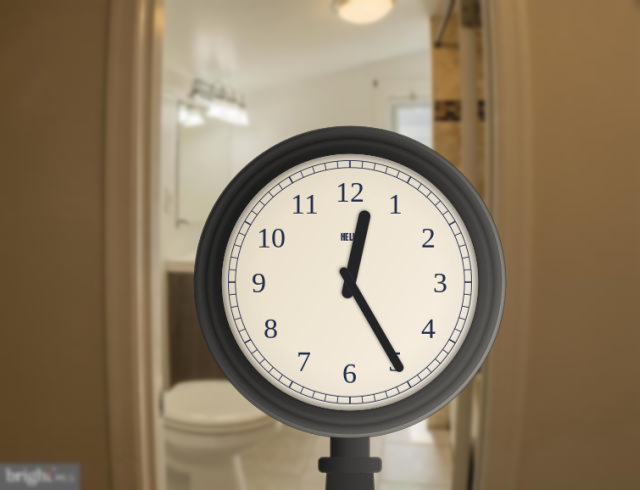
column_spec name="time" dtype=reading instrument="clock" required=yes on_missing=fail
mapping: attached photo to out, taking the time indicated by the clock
12:25
